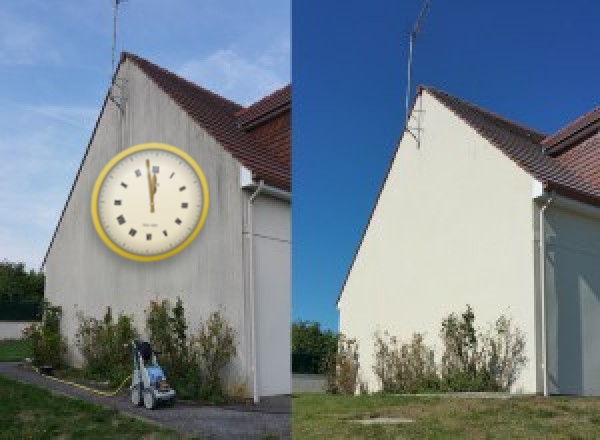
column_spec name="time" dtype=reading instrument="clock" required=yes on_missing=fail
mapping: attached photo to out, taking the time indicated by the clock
11:58
